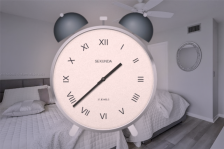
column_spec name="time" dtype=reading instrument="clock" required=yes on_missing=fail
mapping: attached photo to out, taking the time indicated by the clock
1:38
